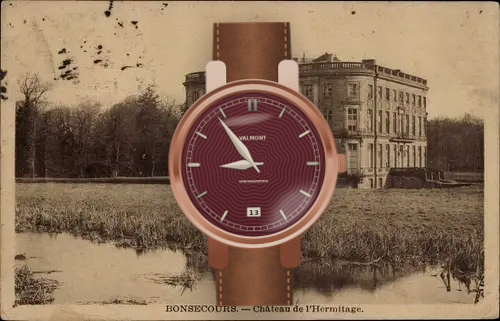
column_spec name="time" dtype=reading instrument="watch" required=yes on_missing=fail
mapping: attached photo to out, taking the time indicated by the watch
8:54
